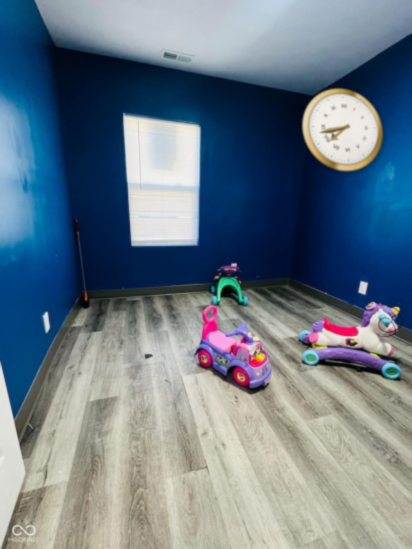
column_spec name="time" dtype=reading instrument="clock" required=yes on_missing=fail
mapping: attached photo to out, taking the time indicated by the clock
7:43
